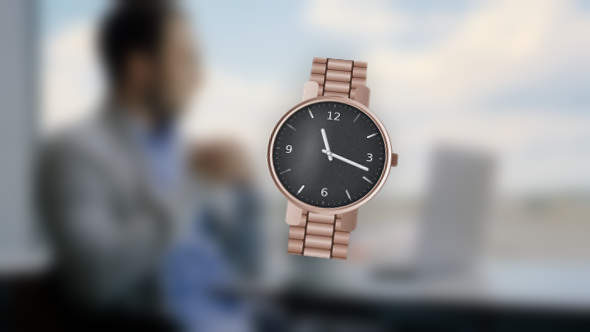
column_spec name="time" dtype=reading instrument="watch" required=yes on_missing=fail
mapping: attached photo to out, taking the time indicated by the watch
11:18
